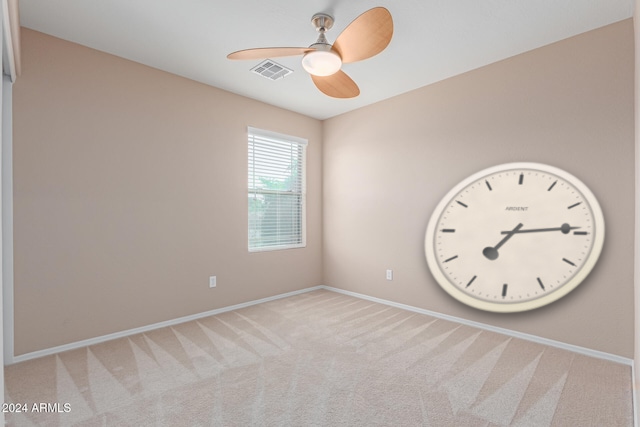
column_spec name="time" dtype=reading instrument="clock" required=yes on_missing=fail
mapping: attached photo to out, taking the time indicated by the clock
7:14
